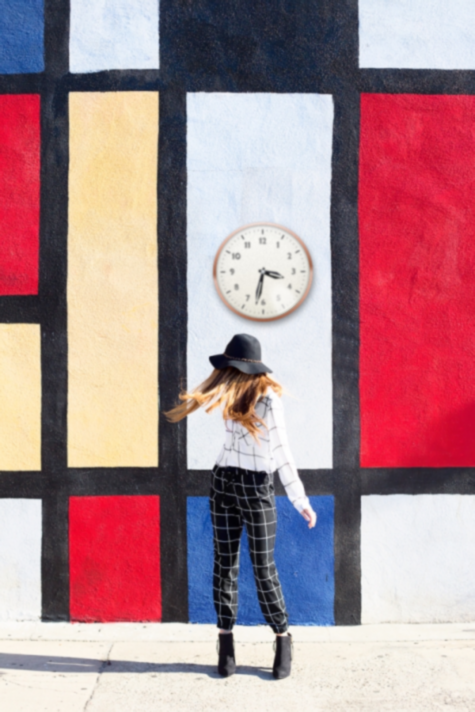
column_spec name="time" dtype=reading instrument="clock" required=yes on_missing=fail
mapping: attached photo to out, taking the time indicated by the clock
3:32
